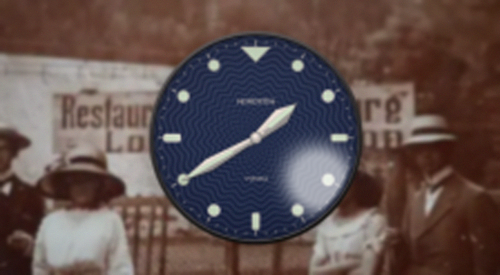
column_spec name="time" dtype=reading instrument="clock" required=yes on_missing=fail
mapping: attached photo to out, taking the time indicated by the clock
1:40
